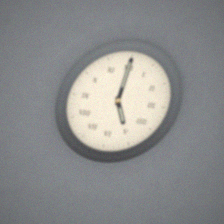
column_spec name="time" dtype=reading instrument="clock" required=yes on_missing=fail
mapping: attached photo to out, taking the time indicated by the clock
5:00
